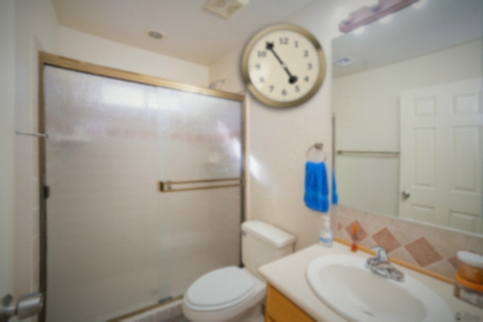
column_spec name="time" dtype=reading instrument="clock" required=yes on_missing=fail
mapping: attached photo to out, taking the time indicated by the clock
4:54
